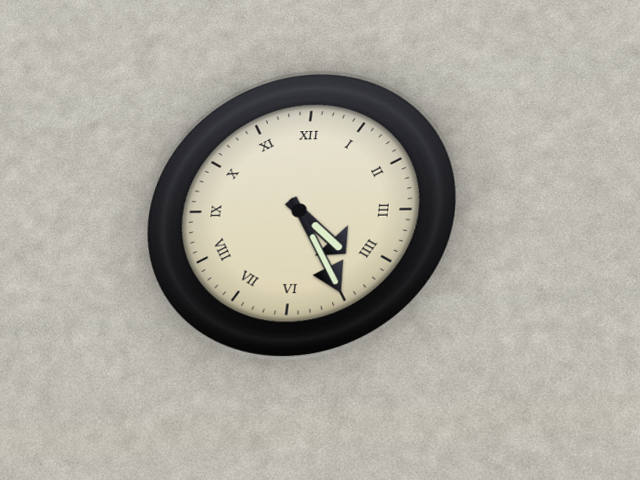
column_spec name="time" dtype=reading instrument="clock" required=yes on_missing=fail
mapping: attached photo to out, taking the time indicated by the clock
4:25
